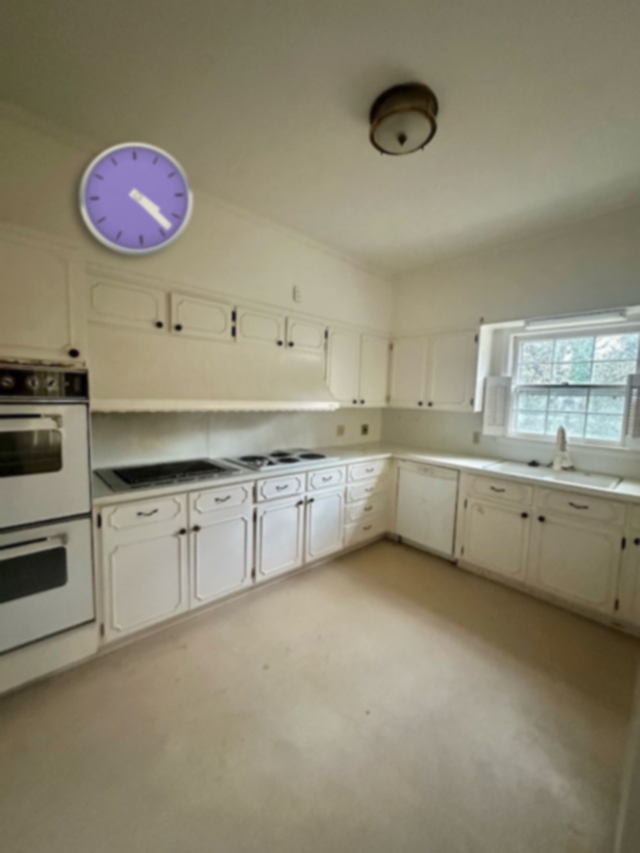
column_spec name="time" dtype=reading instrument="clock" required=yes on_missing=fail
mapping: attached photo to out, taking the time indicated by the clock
4:23
